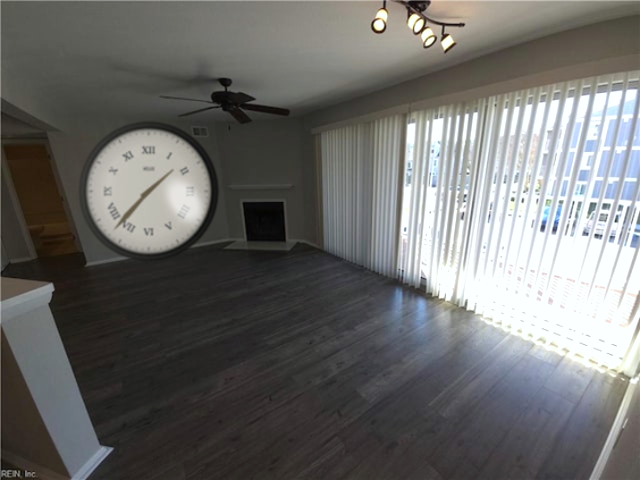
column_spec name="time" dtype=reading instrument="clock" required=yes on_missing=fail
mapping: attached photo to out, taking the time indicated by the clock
1:37
